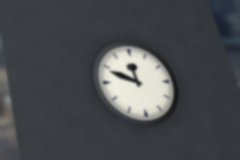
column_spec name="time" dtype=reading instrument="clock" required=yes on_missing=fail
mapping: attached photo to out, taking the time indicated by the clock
11:49
